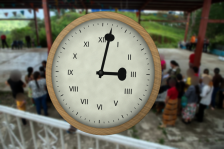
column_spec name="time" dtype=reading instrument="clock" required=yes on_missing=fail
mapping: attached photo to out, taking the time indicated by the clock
3:02
